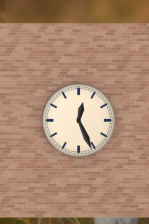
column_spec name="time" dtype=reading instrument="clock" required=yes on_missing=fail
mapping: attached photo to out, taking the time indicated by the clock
12:26
